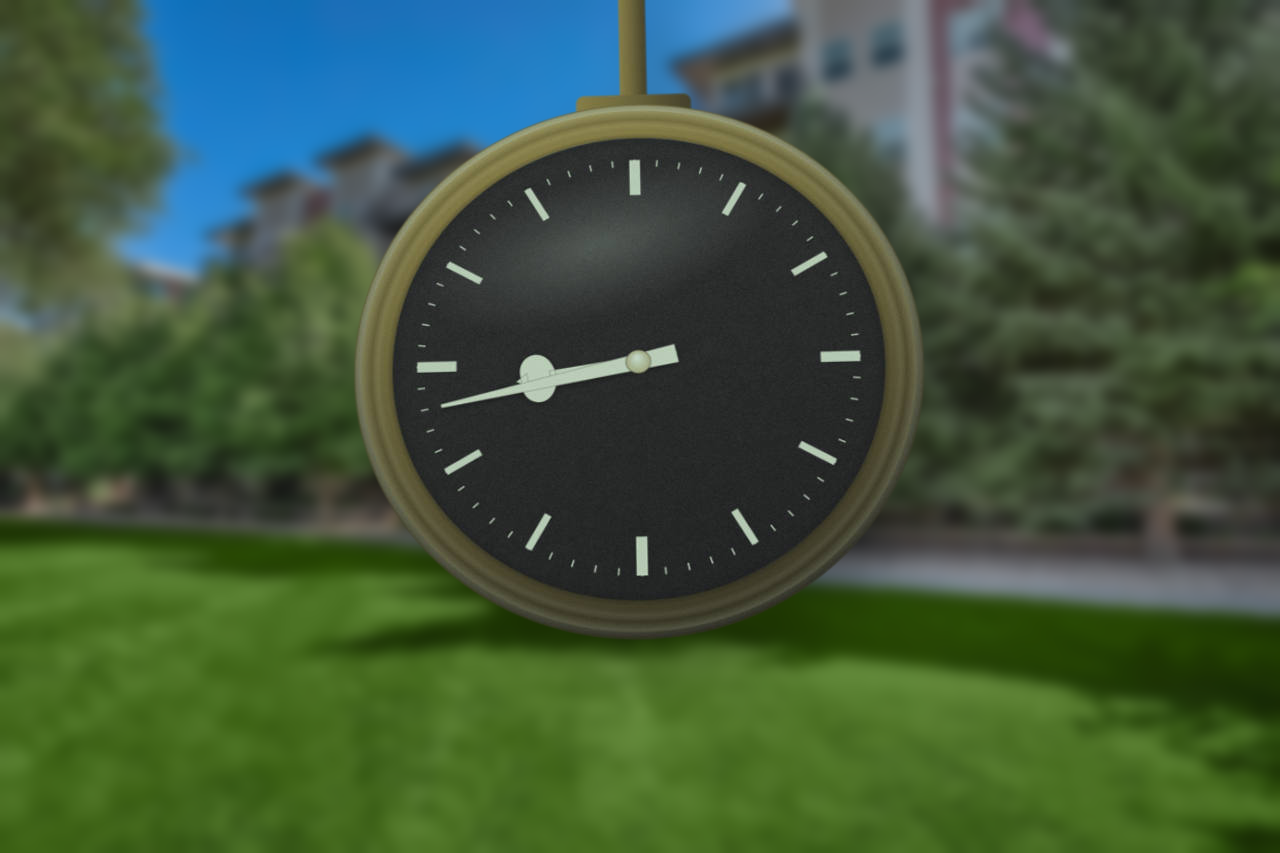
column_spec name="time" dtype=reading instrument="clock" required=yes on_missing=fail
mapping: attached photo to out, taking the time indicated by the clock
8:43
